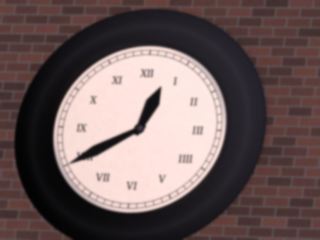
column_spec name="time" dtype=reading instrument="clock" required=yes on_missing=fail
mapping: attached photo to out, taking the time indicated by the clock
12:40
